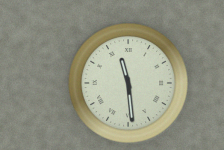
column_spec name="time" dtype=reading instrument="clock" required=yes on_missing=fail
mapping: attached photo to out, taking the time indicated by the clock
11:29
